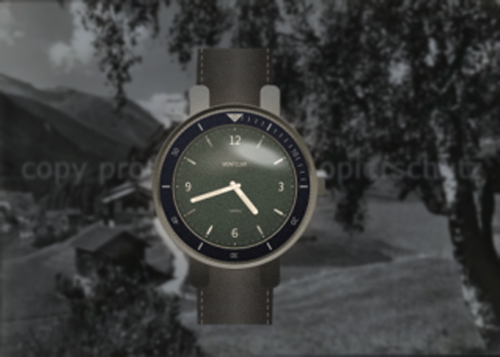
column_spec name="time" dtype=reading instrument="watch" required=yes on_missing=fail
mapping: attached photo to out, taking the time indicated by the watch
4:42
